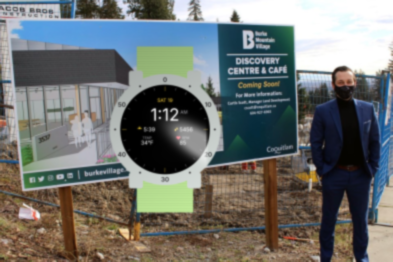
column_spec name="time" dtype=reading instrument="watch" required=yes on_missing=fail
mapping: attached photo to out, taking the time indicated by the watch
1:12
